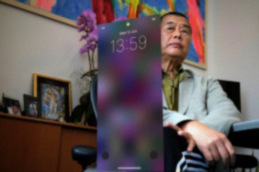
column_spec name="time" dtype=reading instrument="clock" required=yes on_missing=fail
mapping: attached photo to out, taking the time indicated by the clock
13:59
